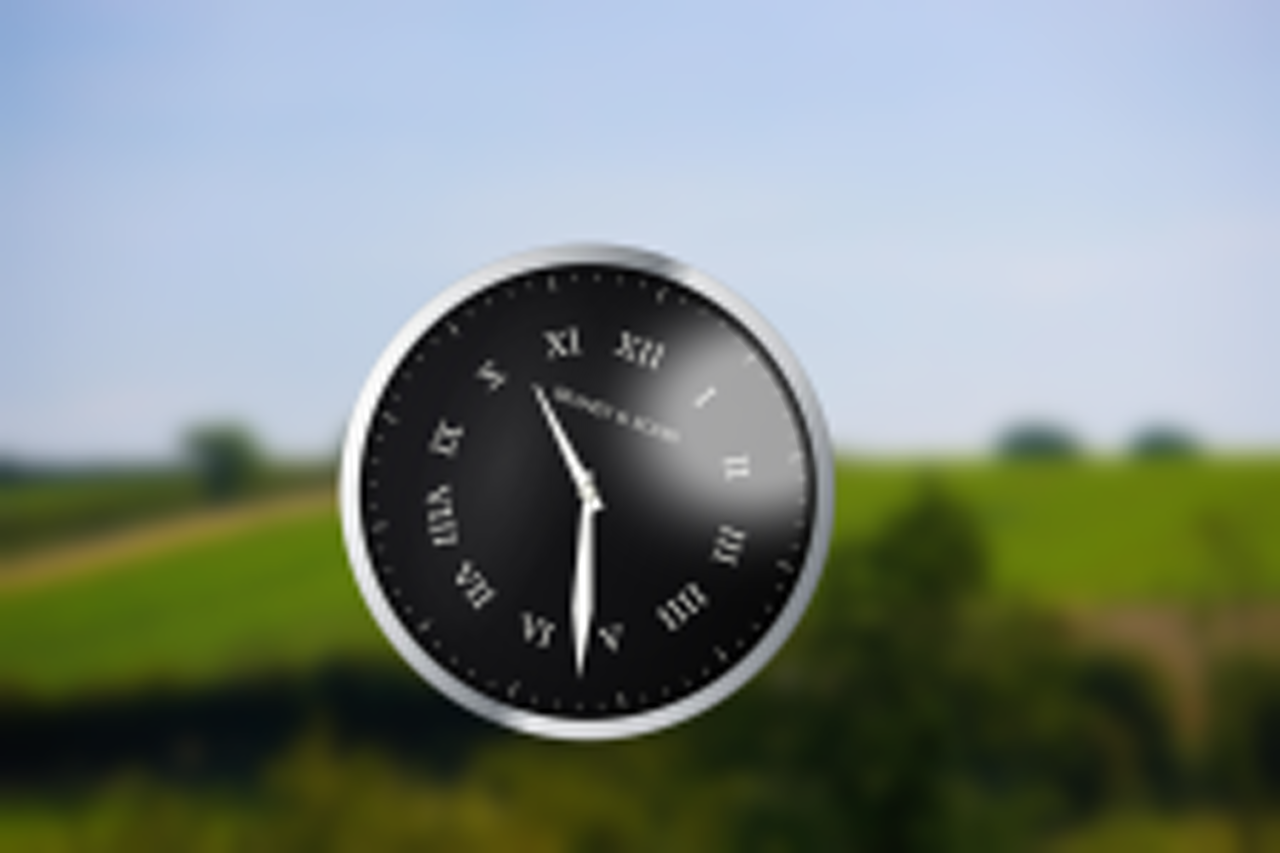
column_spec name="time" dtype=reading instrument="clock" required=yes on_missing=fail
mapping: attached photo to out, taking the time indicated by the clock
10:27
